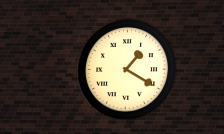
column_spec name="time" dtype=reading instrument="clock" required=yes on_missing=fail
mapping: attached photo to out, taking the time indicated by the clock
1:20
